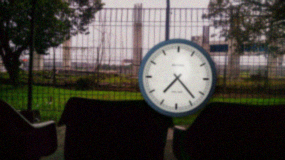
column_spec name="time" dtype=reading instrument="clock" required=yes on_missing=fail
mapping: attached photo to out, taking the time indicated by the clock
7:23
